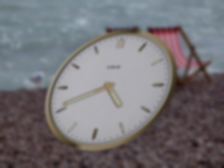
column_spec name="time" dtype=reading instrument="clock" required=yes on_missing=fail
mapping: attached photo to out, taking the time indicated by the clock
4:41
